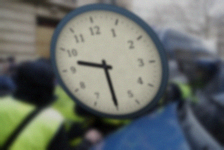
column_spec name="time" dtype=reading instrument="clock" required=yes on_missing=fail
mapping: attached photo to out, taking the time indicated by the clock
9:30
